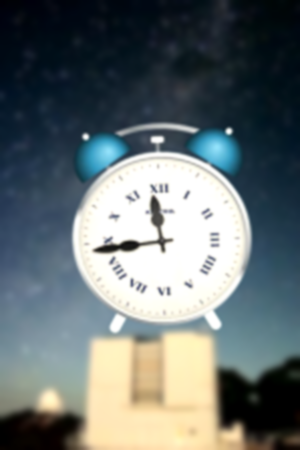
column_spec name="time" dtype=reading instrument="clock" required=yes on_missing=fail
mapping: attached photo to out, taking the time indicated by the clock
11:44
